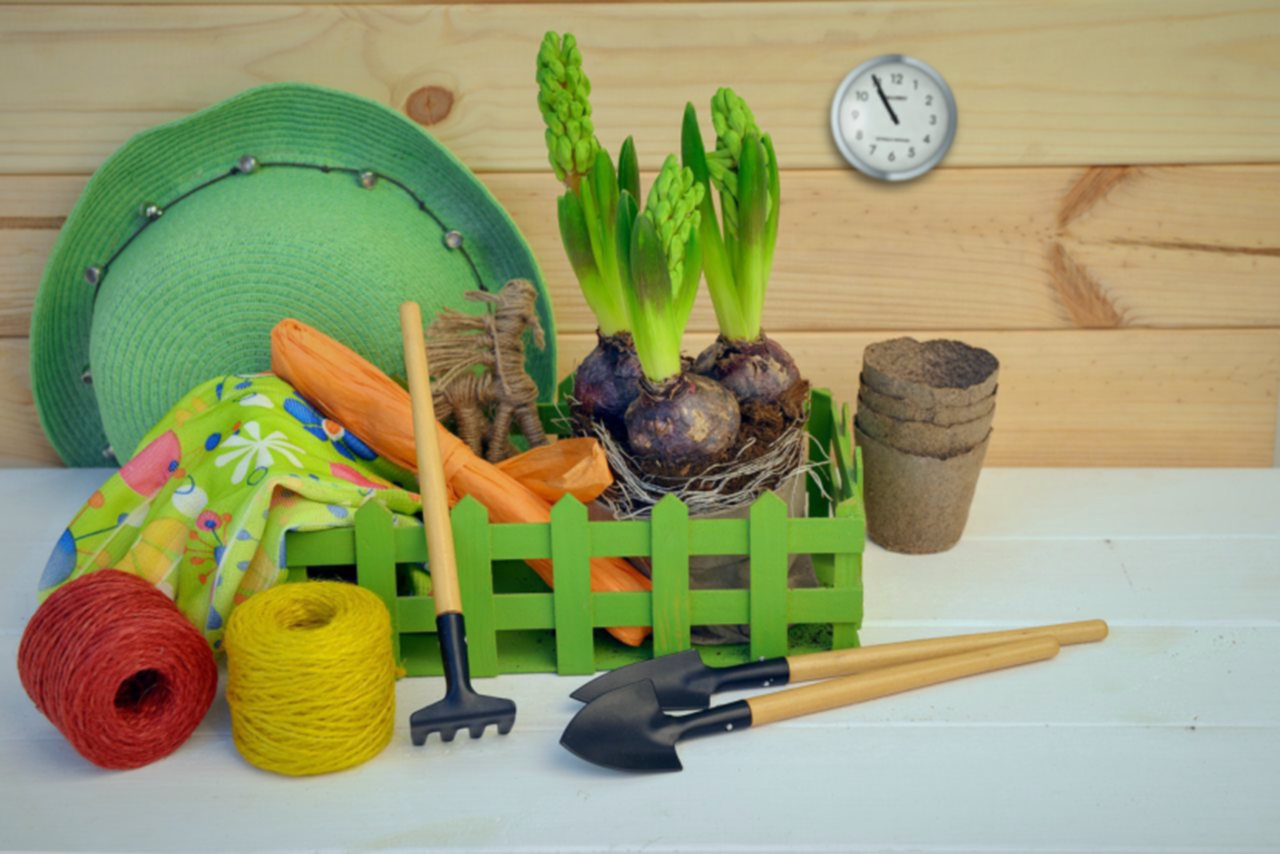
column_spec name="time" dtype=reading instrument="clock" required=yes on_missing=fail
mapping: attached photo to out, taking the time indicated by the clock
10:55
